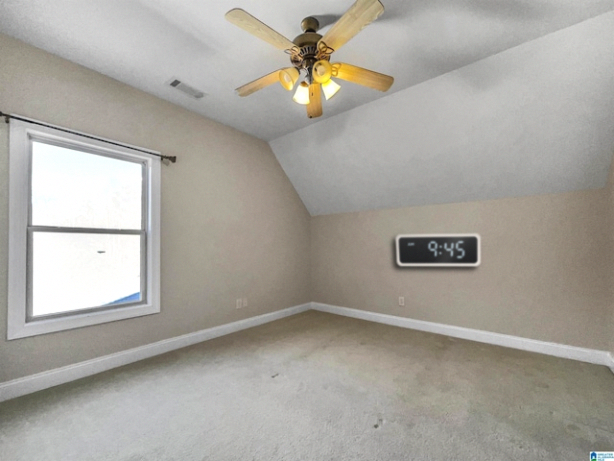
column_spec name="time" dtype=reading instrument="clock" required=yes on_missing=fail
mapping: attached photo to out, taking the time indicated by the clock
9:45
